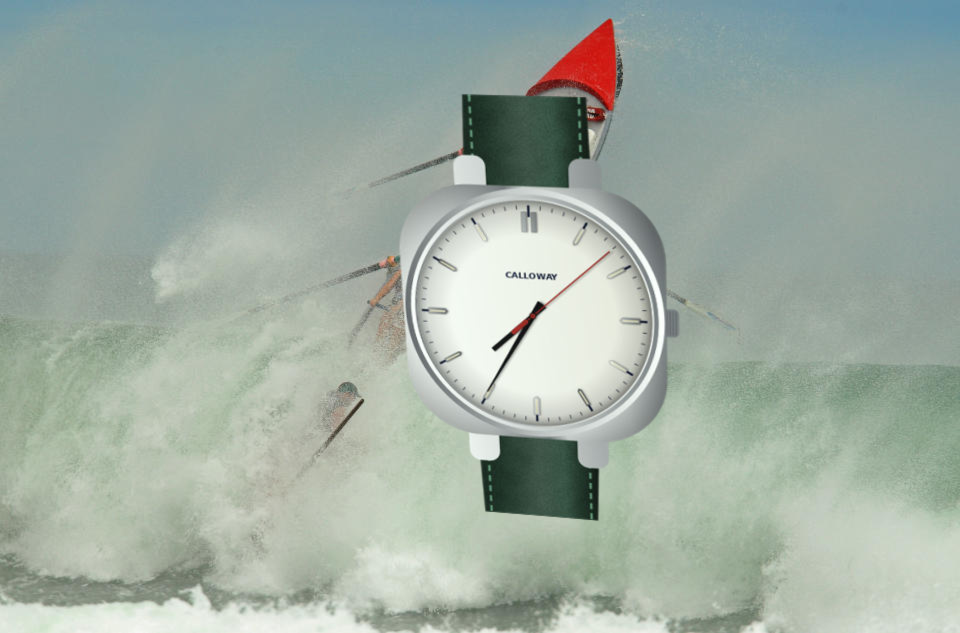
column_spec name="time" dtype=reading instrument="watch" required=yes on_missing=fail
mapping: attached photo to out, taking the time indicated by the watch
7:35:08
